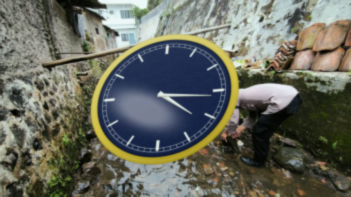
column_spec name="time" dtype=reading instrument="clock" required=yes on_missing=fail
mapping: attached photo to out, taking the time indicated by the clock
4:16
